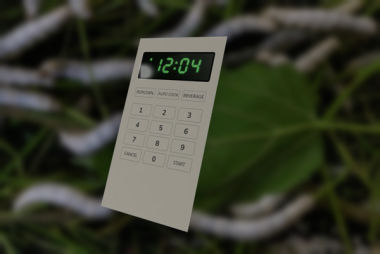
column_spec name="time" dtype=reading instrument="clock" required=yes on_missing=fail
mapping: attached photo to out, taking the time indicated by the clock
12:04
